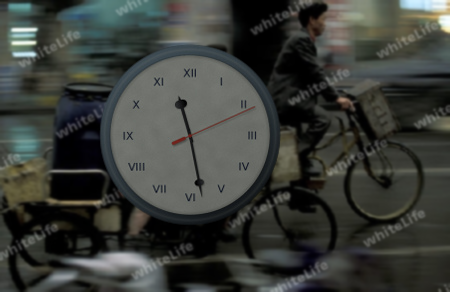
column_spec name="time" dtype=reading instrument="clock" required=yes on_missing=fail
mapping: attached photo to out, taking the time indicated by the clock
11:28:11
